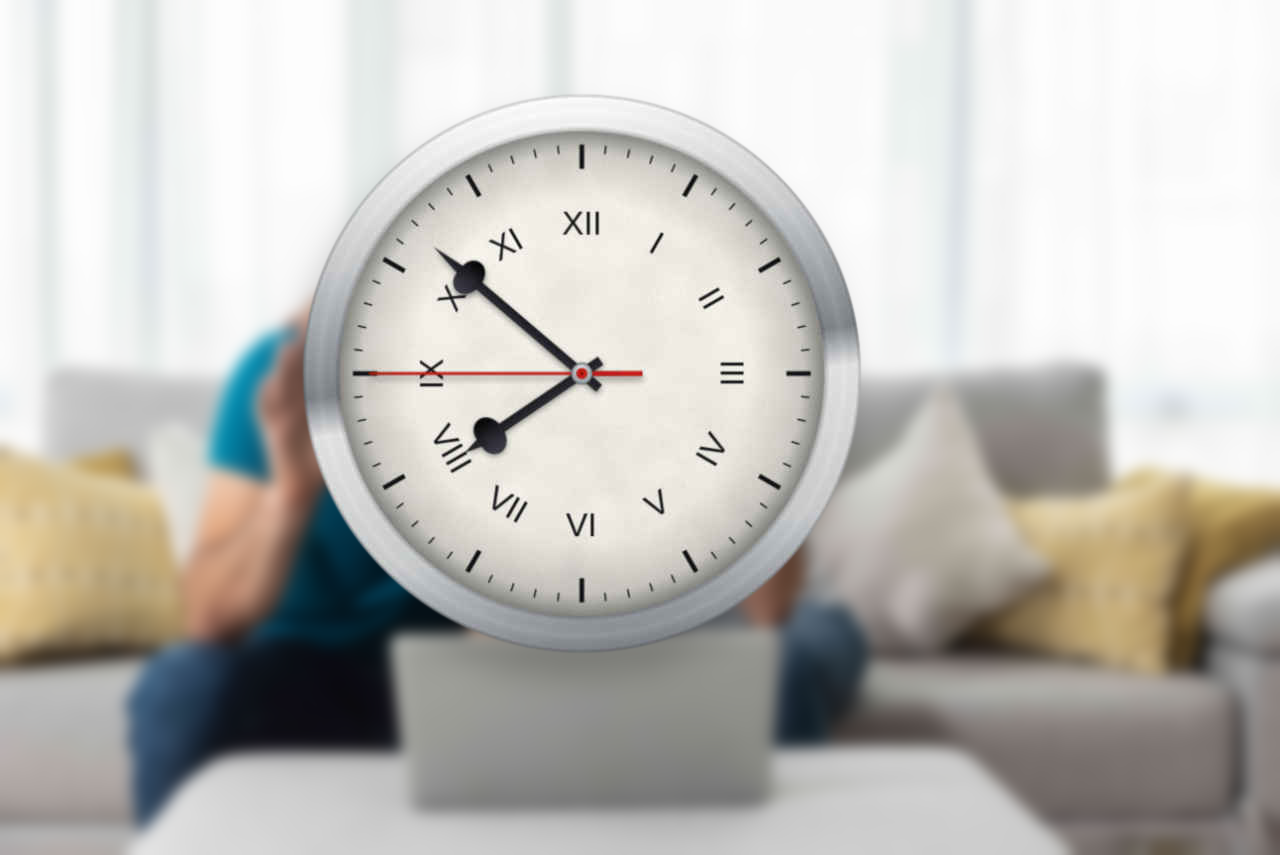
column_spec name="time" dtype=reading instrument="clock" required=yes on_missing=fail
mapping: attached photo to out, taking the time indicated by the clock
7:51:45
